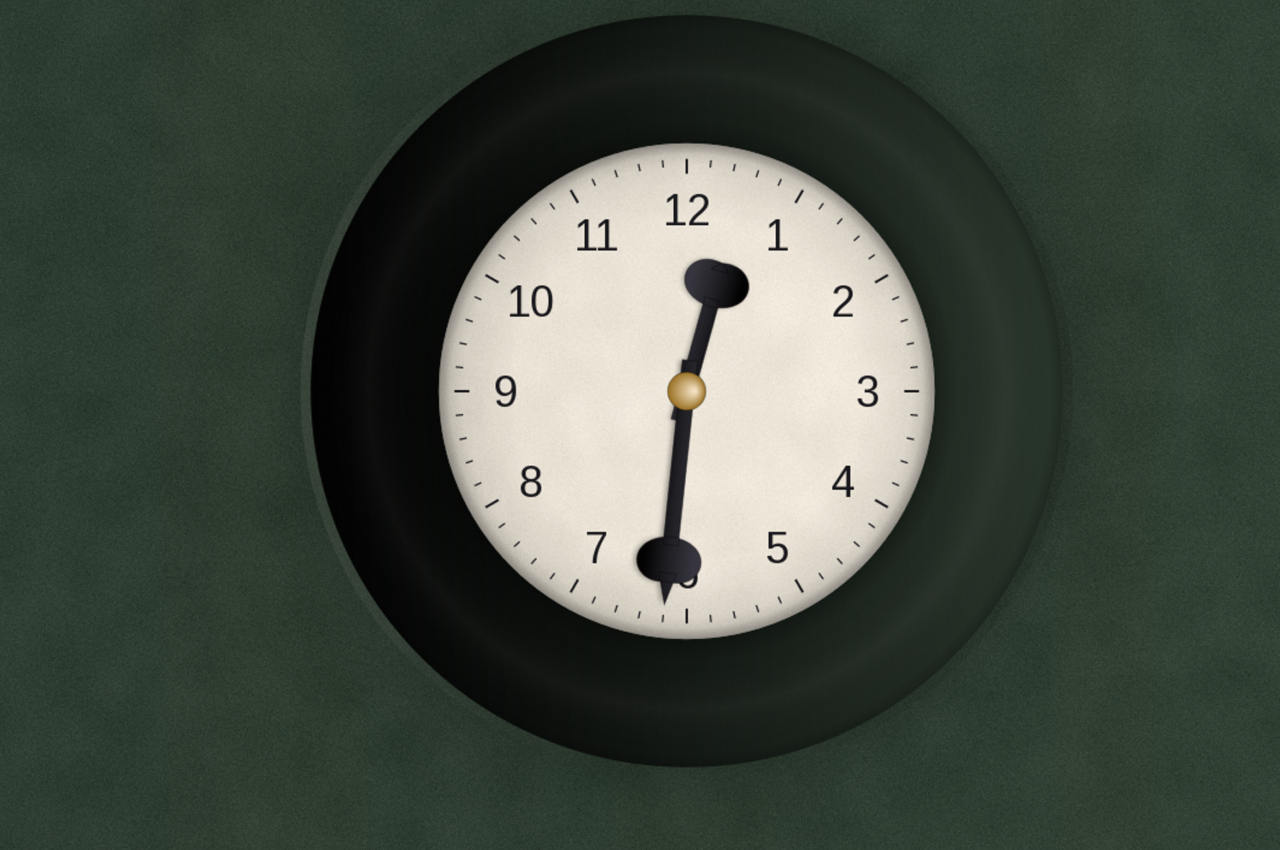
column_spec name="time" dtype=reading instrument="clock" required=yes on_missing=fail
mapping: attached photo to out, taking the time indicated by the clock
12:31
